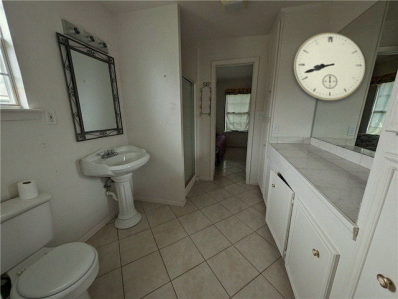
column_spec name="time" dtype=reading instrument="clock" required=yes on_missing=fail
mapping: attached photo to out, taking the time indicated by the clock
8:42
